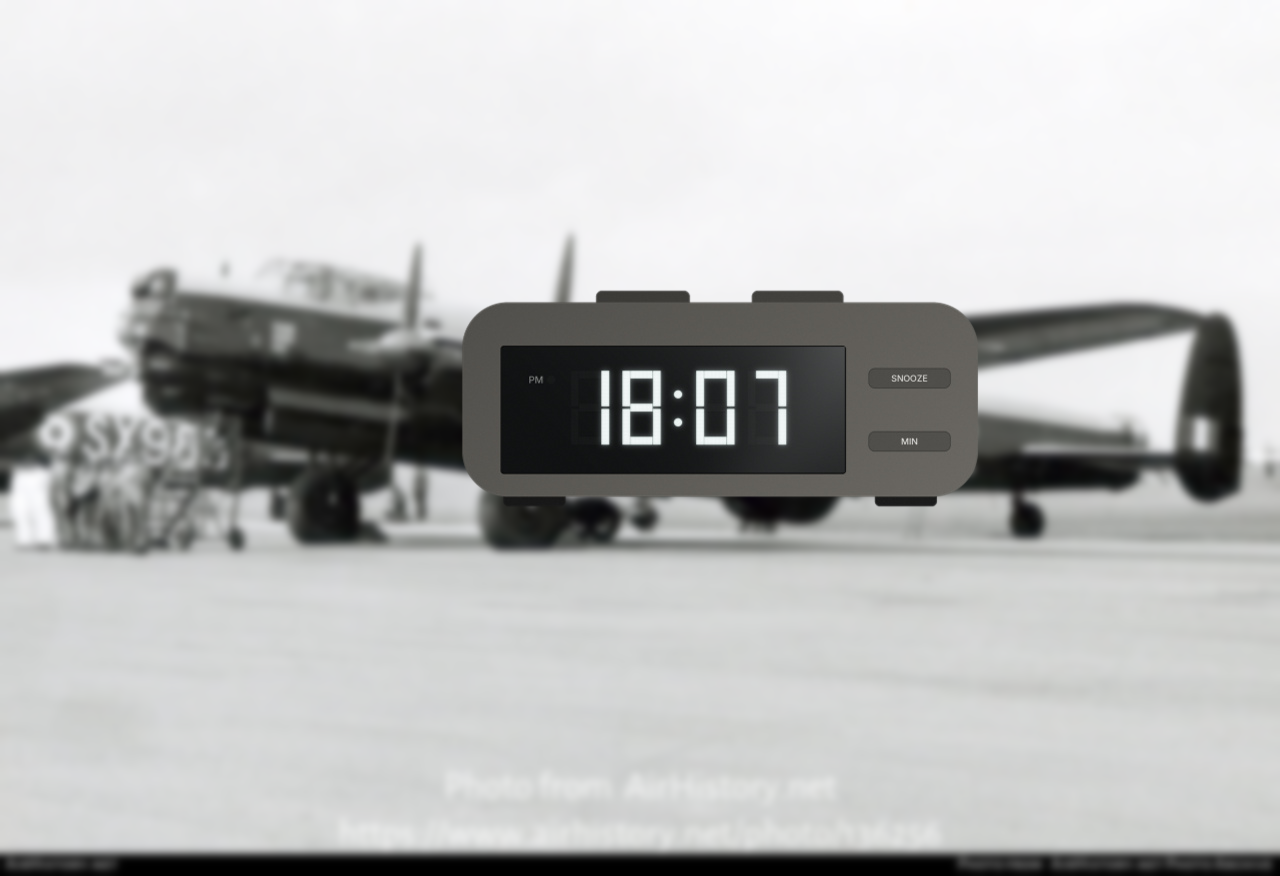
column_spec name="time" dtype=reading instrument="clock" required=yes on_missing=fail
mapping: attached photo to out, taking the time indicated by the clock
18:07
